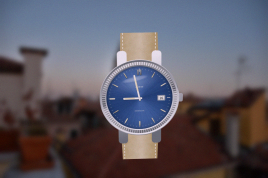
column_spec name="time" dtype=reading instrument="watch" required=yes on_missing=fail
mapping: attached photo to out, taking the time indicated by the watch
8:58
